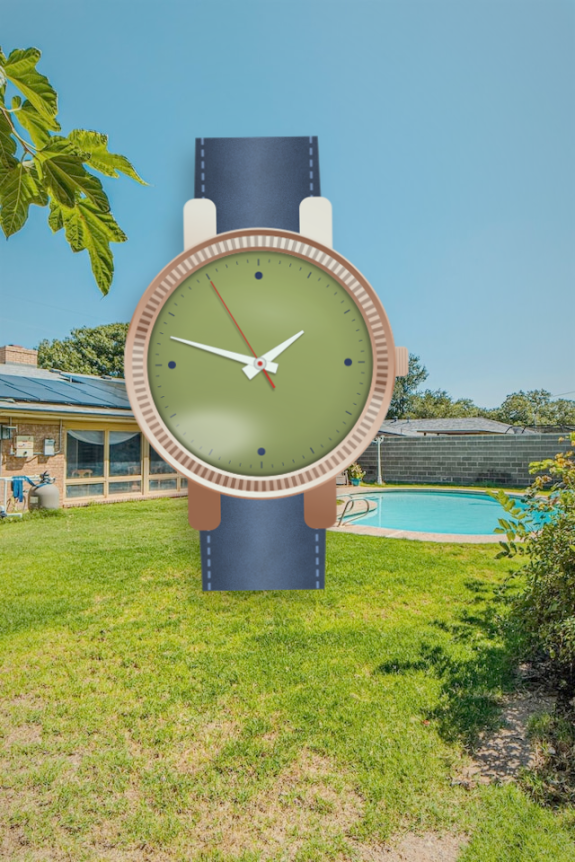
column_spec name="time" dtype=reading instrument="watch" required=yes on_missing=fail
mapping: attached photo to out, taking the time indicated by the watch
1:47:55
